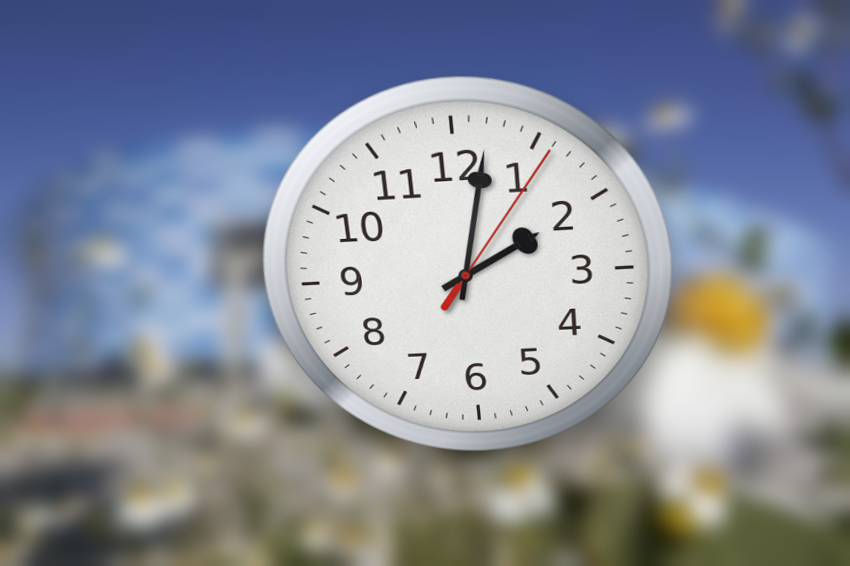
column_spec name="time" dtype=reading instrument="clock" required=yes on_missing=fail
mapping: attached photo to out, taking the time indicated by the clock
2:02:06
